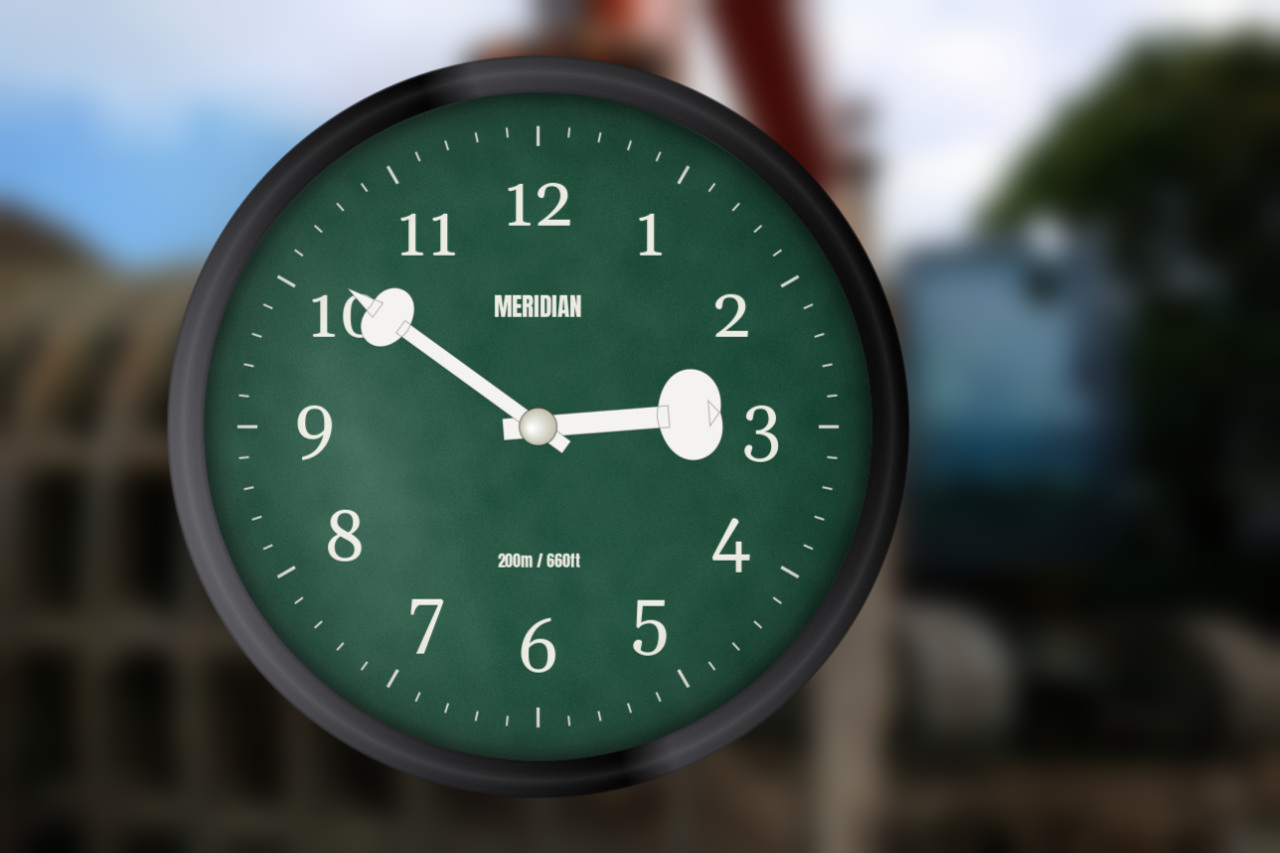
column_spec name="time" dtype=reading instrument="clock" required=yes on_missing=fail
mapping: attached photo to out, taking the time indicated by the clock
2:51
